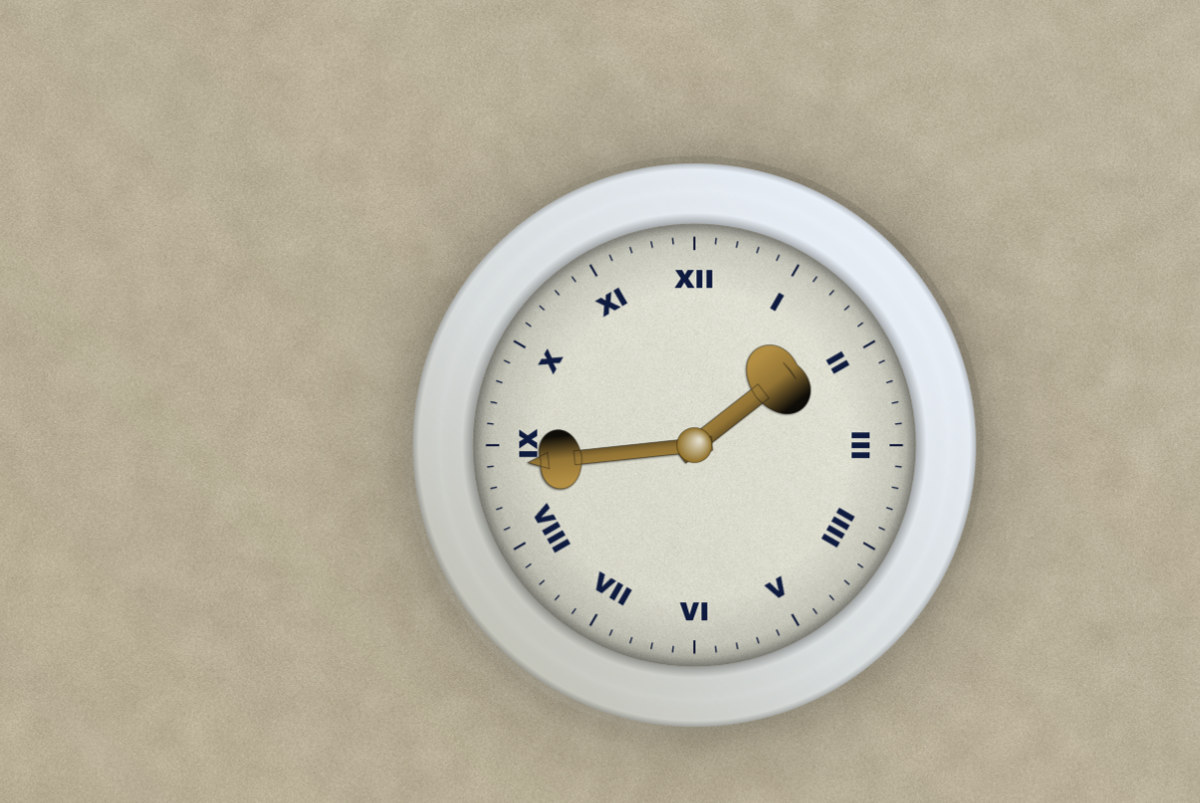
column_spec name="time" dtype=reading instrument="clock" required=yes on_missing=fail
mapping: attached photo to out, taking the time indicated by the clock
1:44
